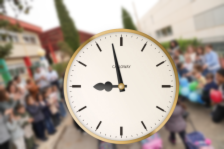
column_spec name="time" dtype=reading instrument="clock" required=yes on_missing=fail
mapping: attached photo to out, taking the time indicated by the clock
8:58
